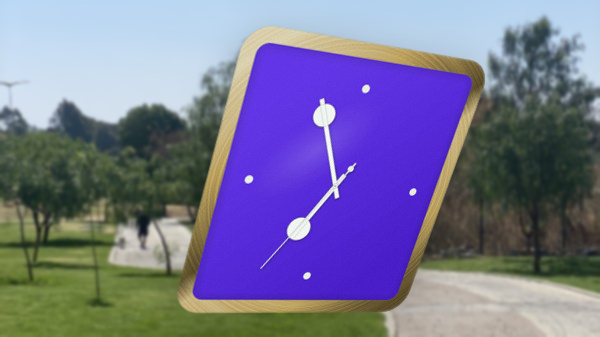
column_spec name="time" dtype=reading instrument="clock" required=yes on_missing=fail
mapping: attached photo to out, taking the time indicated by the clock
6:55:35
